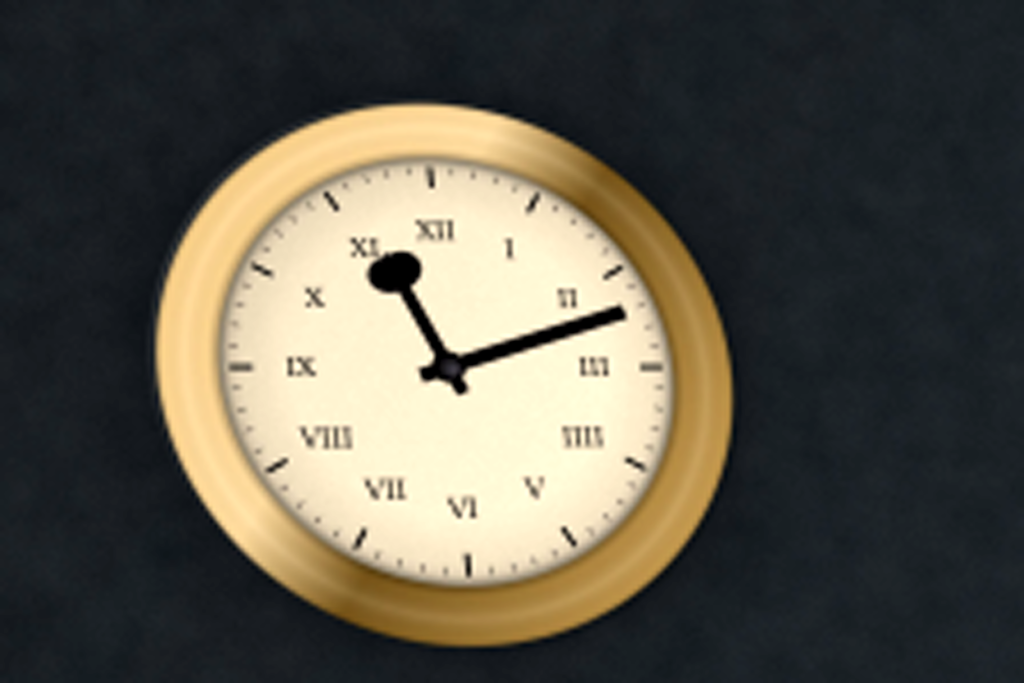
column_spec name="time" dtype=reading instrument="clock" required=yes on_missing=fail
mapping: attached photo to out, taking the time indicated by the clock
11:12
